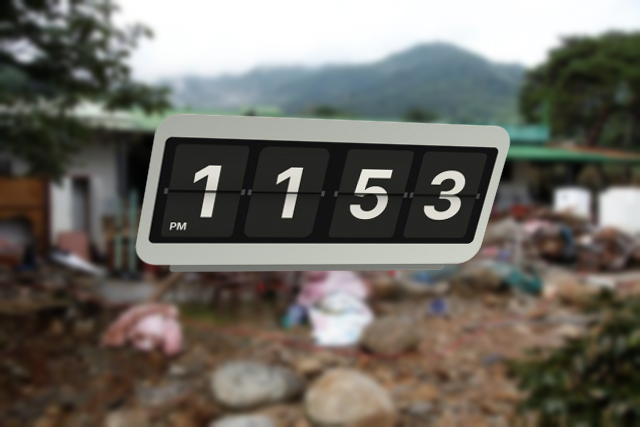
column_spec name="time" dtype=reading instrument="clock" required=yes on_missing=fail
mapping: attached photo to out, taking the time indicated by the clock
11:53
